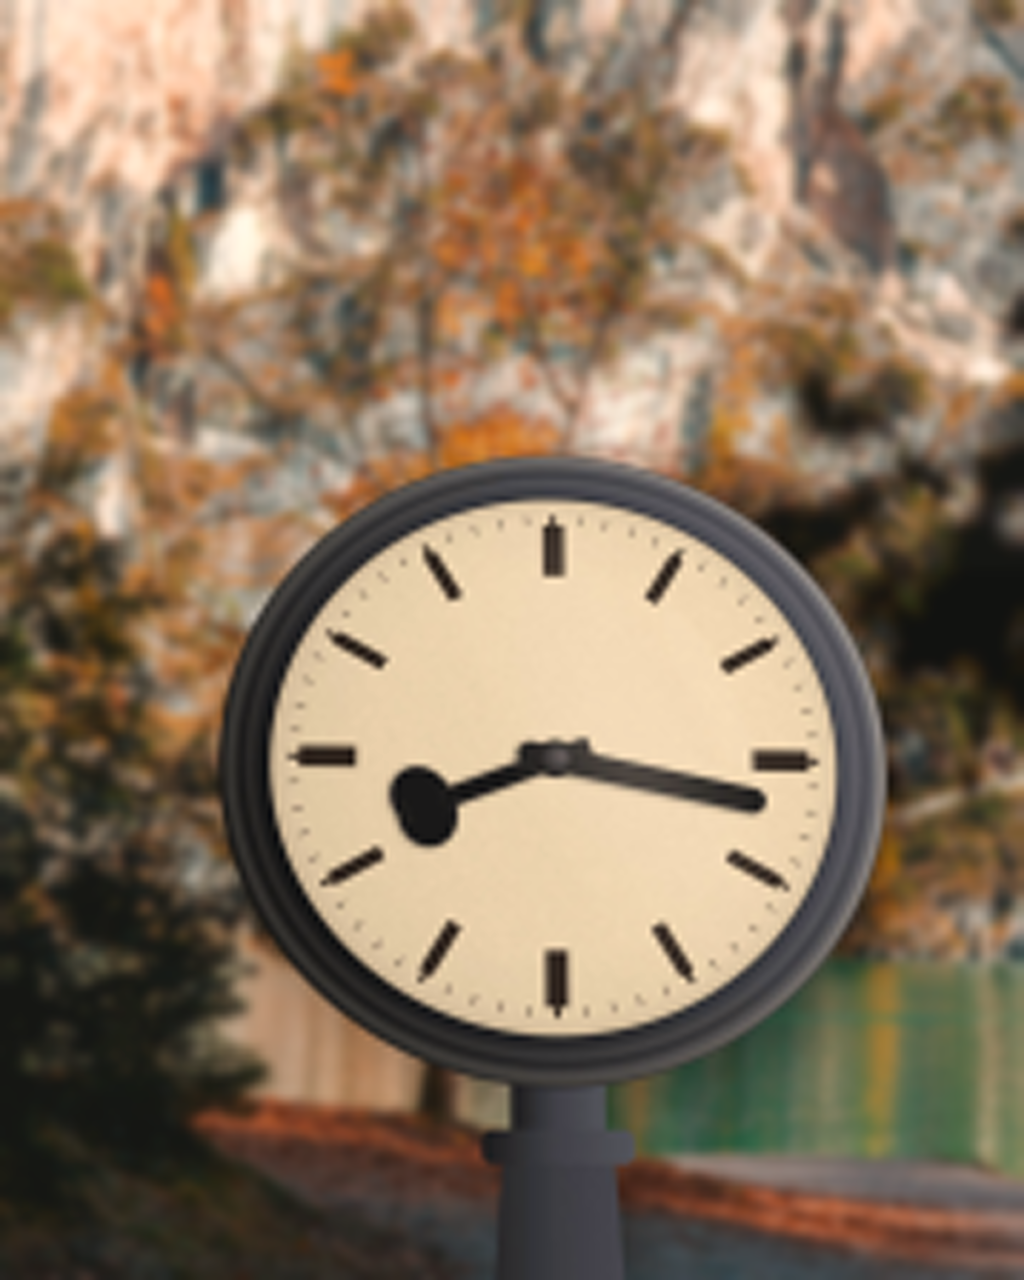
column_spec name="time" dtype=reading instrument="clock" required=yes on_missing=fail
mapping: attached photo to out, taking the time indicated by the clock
8:17
